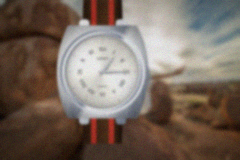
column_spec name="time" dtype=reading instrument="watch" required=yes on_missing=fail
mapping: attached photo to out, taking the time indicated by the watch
1:15
